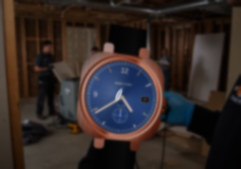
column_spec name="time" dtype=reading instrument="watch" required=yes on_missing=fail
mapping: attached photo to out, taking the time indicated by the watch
4:39
